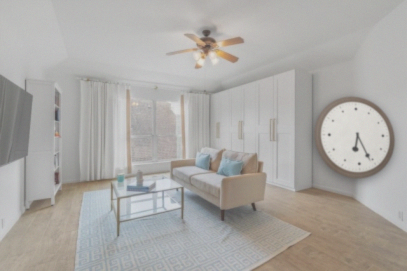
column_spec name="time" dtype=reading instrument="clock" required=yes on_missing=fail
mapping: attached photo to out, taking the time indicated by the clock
6:26
